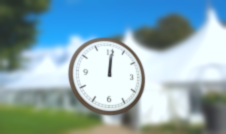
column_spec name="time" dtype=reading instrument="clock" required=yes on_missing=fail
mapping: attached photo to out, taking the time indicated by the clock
12:01
